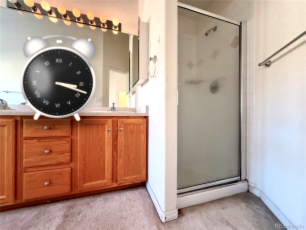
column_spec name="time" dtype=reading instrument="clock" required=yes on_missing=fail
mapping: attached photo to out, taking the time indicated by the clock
3:18
